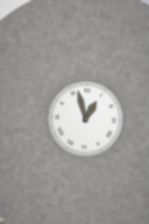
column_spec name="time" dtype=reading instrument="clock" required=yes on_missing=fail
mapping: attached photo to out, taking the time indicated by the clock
12:57
